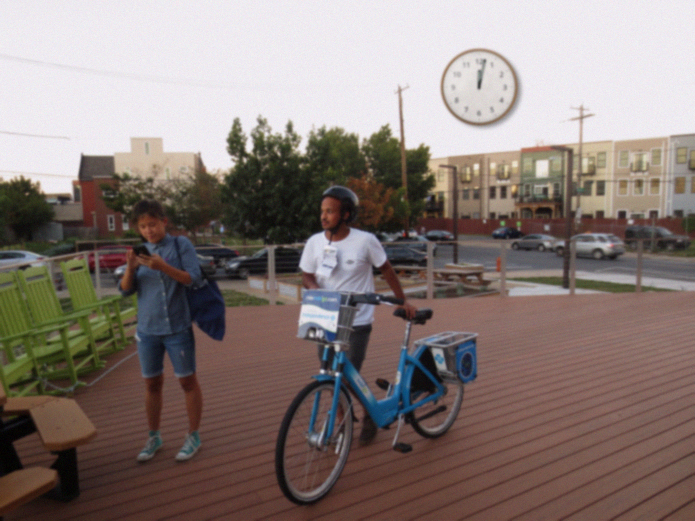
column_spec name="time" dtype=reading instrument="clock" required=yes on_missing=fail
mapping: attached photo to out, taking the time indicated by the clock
12:02
